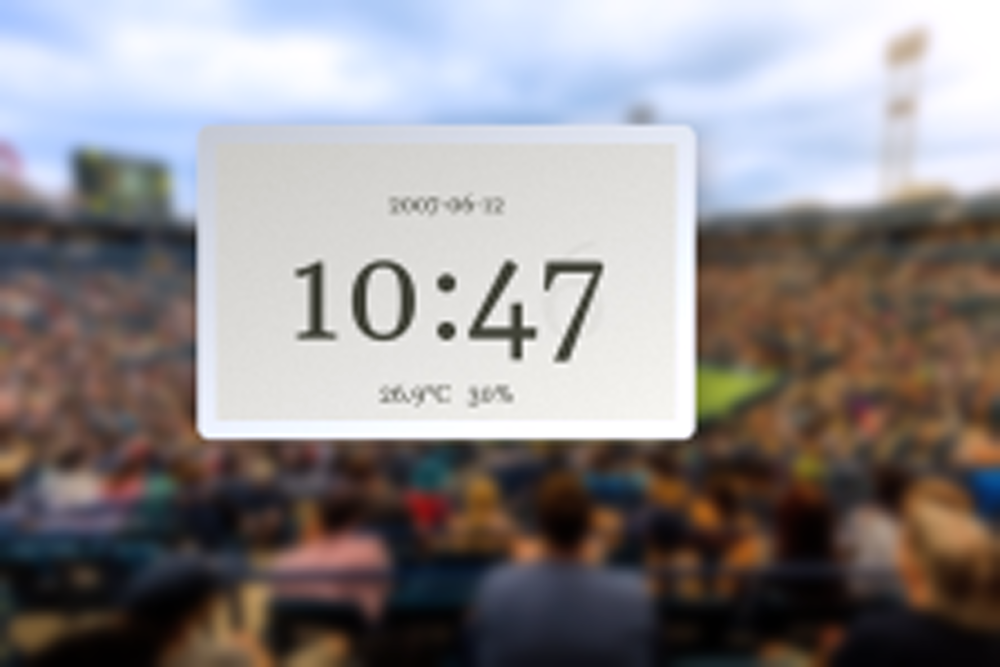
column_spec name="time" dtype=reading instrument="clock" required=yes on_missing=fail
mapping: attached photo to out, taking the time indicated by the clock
10:47
